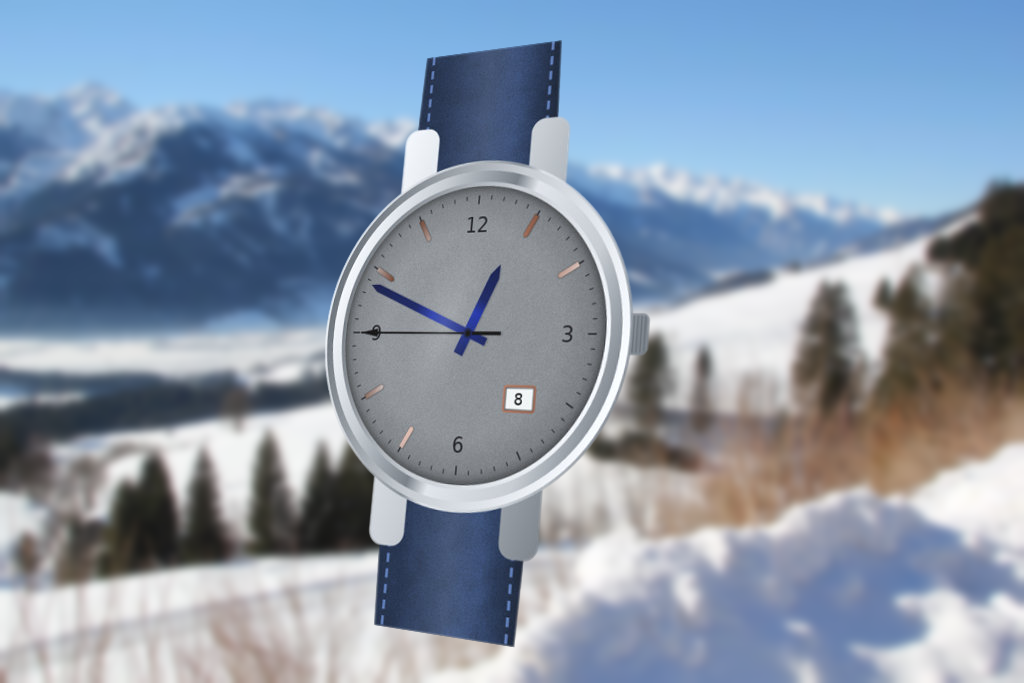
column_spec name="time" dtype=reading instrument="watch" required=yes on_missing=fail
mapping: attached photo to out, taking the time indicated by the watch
12:48:45
